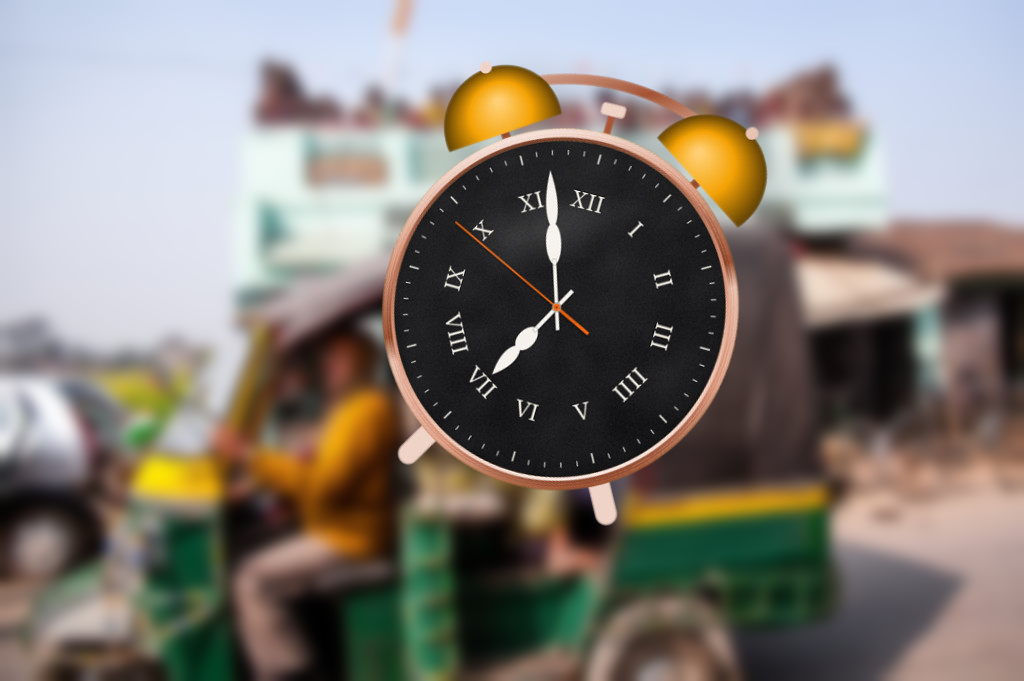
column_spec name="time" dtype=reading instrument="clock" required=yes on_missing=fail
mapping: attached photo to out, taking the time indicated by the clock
6:56:49
